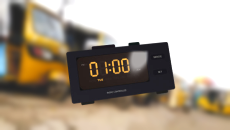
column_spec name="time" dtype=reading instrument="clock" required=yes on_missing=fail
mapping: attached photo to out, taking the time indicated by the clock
1:00
